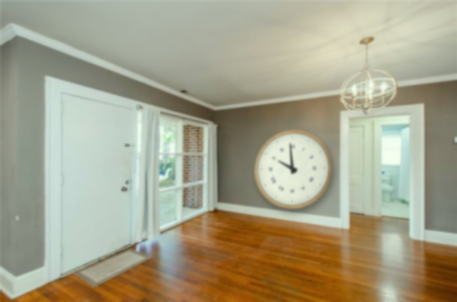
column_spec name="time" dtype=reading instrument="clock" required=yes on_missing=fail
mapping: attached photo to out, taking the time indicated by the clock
9:59
